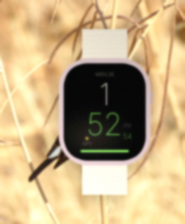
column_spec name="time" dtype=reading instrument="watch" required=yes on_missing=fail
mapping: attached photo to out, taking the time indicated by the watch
1:52
